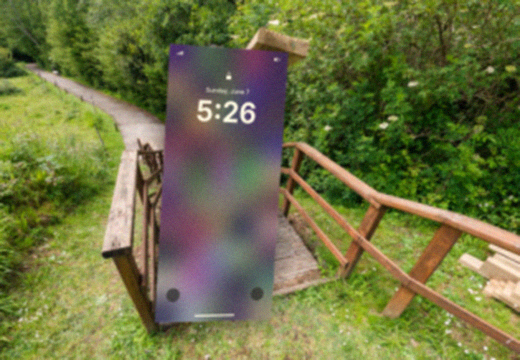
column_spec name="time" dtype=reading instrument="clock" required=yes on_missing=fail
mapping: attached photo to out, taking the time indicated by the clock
5:26
